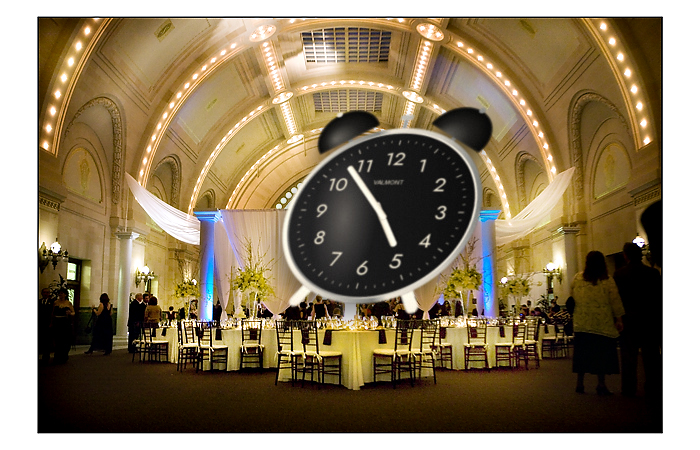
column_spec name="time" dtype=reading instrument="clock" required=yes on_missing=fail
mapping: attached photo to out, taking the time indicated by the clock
4:53
